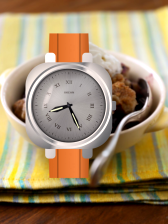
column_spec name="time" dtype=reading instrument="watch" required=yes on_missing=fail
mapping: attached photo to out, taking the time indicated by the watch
8:26
